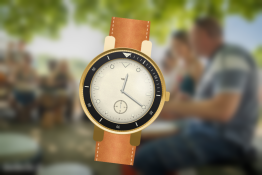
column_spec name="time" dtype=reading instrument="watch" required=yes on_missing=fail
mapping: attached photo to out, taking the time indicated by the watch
12:20
